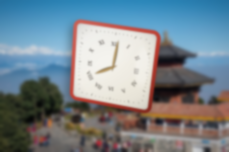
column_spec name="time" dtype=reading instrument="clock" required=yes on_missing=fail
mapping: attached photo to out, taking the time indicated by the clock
8:01
